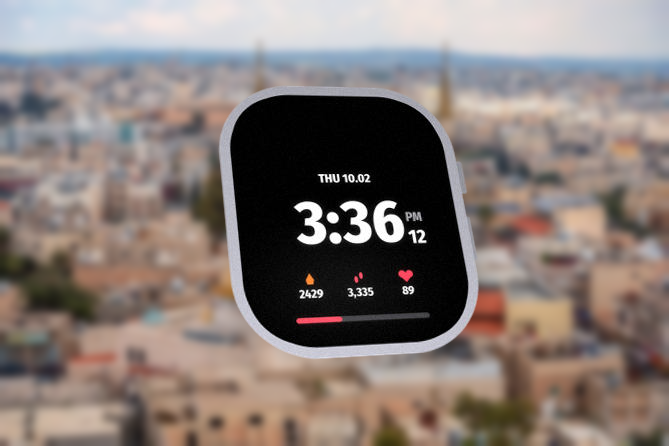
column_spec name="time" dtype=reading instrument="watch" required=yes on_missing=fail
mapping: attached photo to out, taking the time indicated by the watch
3:36:12
